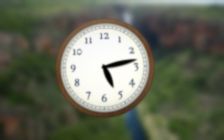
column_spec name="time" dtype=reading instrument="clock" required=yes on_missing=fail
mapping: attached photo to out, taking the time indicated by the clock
5:13
